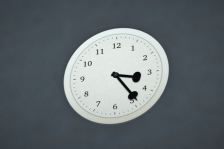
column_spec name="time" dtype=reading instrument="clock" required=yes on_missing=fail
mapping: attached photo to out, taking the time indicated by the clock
3:24
